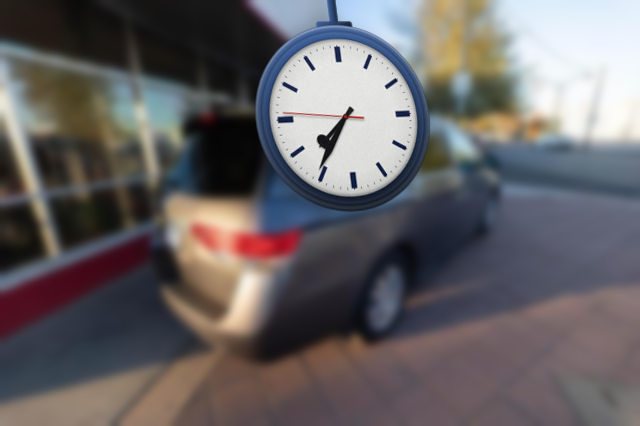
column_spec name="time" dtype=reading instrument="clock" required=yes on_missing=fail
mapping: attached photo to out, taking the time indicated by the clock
7:35:46
